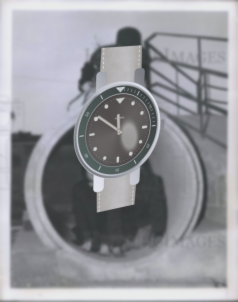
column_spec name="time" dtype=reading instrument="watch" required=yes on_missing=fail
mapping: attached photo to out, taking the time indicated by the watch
11:51
